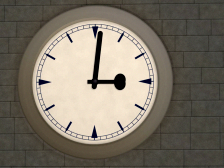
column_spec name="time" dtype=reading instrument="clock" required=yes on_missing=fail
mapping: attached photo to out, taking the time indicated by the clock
3:01
